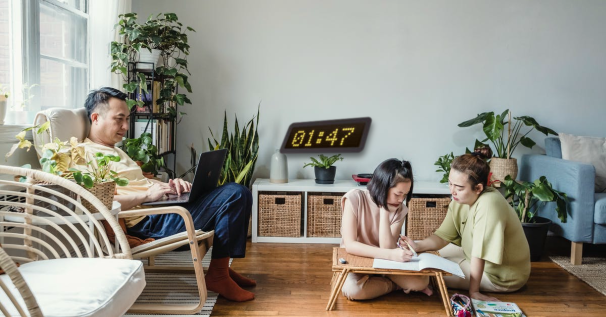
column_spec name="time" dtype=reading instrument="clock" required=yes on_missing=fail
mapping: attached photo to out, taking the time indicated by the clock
1:47
